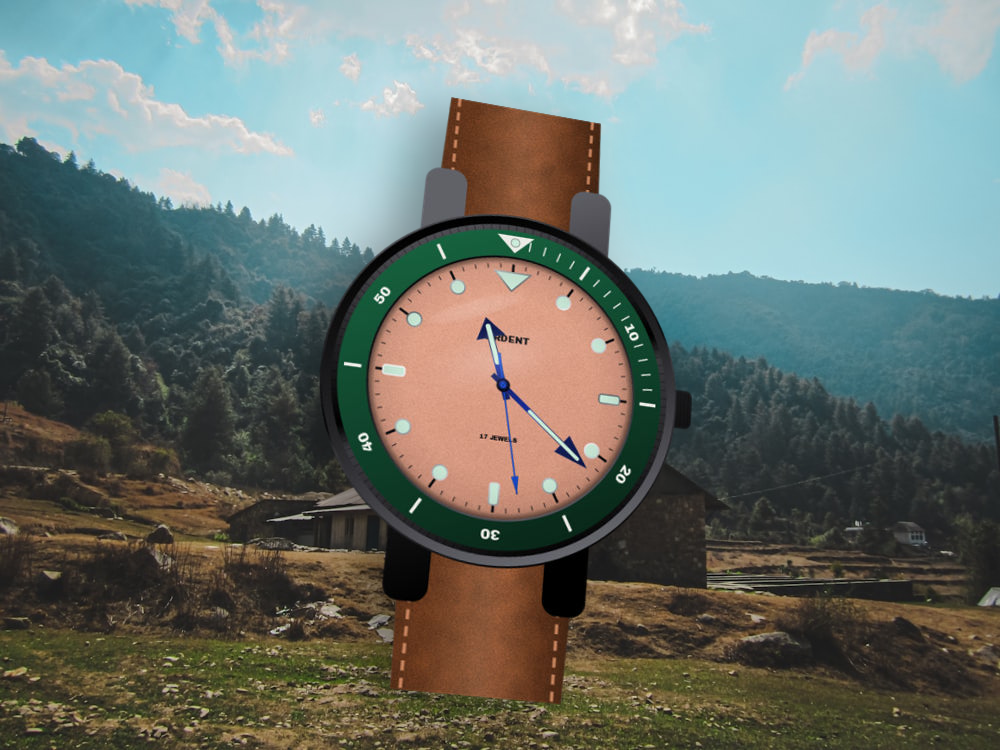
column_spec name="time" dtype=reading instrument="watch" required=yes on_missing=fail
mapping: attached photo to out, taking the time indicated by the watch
11:21:28
